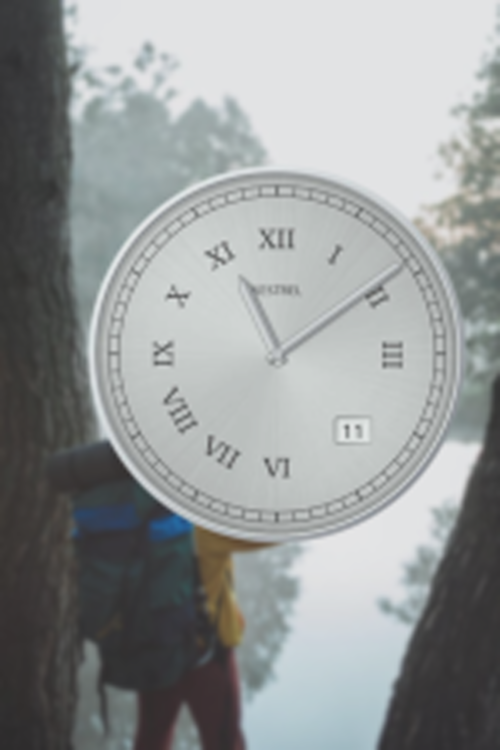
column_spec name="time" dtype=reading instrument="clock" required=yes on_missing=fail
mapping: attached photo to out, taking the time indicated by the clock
11:09
